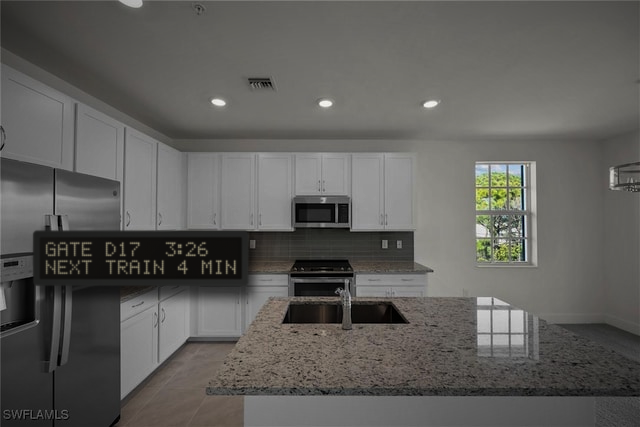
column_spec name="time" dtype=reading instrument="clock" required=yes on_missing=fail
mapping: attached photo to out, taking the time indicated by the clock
3:26
